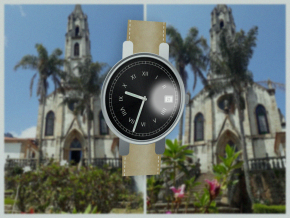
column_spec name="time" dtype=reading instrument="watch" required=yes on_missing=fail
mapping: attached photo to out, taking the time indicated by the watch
9:33
